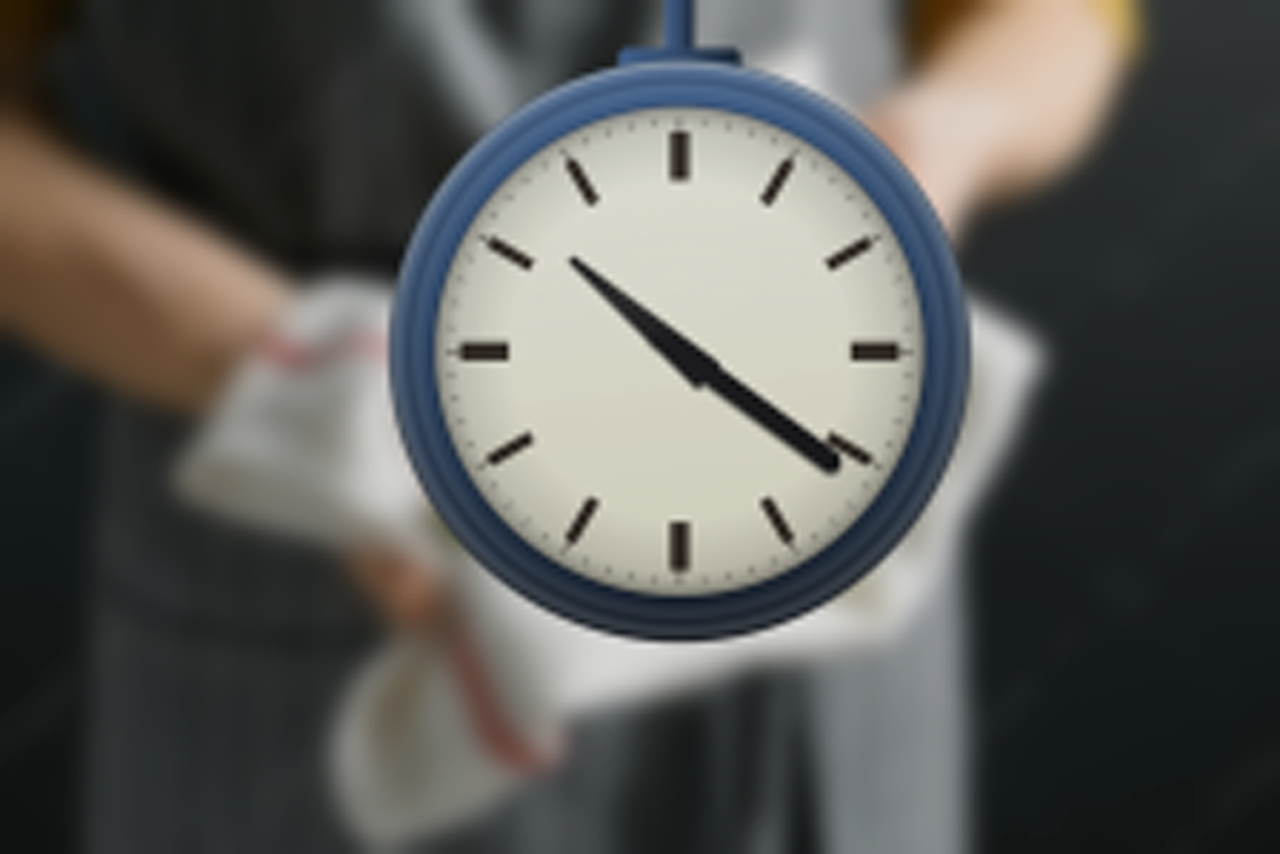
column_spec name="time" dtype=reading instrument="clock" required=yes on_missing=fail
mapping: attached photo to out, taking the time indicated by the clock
10:21
